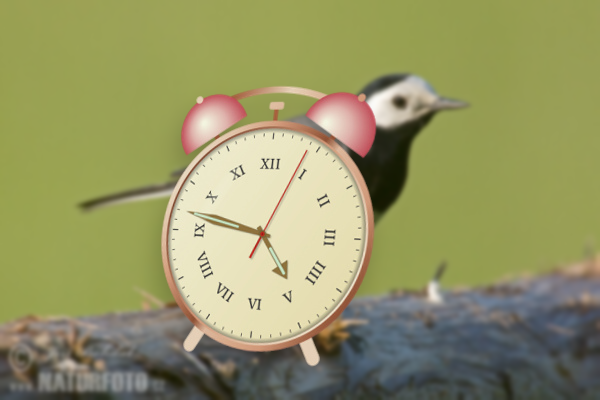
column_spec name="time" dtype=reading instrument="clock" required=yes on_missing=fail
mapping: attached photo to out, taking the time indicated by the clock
4:47:04
